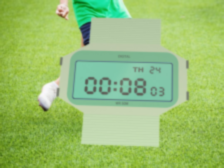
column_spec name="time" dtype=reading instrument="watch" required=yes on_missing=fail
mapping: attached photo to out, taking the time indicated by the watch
0:08
